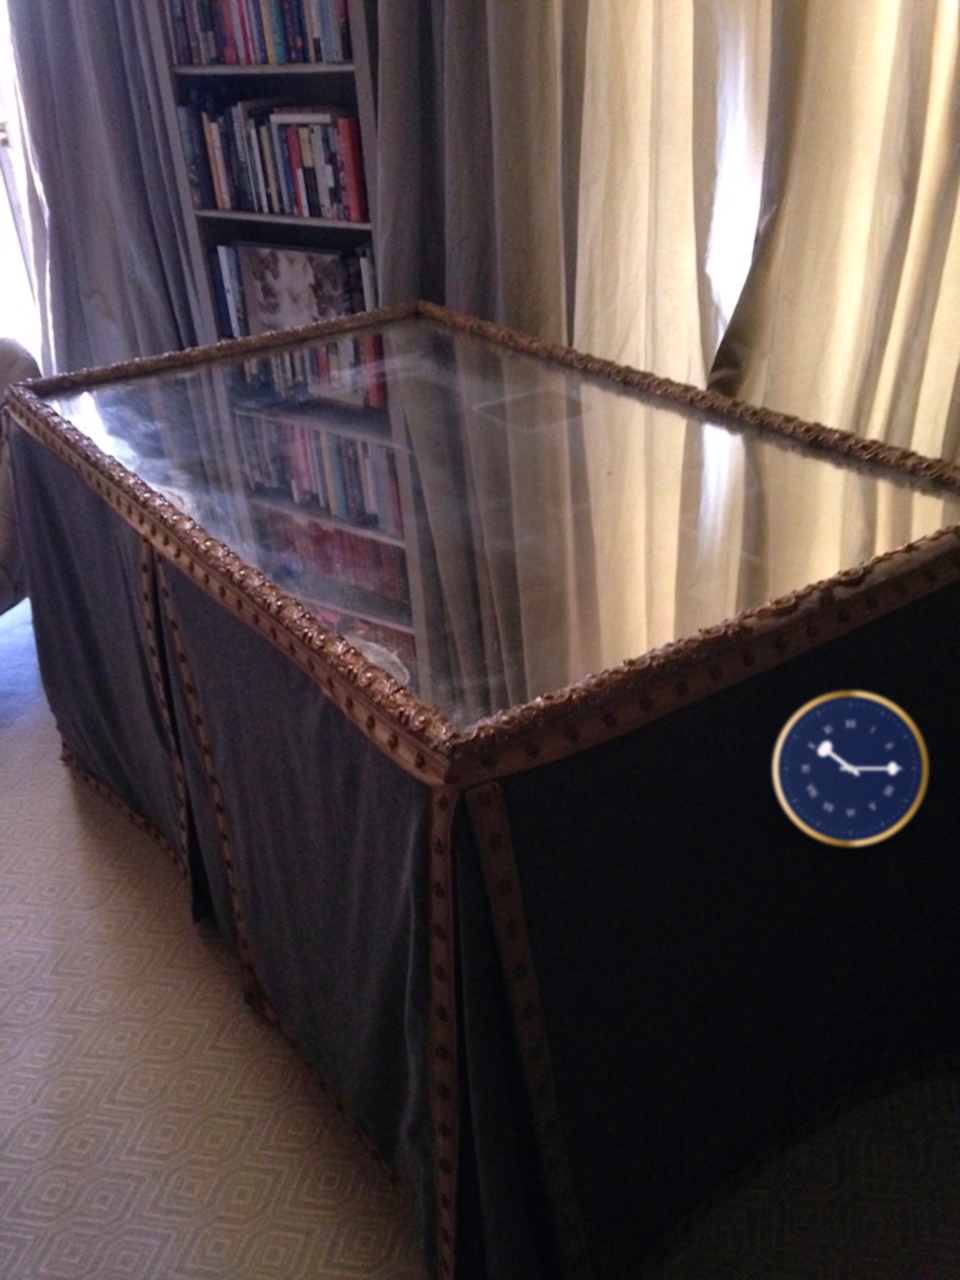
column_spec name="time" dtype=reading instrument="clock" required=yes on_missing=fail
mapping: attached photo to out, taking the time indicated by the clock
10:15
